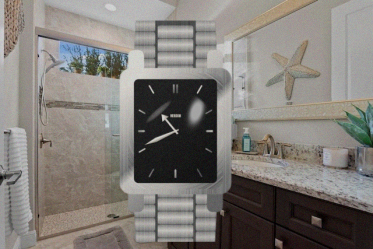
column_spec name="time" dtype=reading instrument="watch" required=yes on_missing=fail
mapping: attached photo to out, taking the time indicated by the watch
10:41
